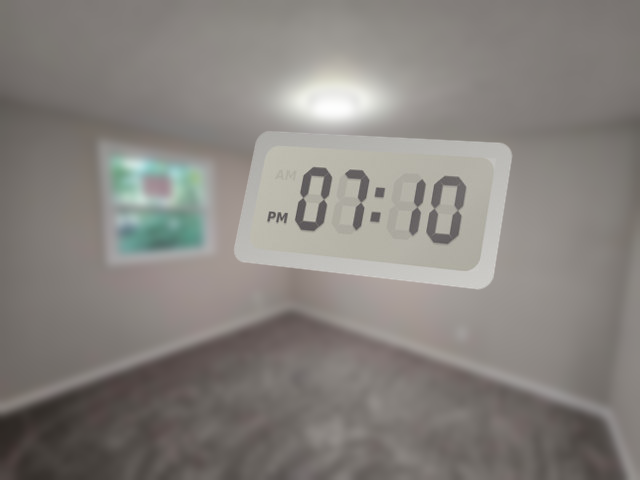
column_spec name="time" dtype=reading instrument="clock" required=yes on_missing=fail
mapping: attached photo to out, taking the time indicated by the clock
7:10
